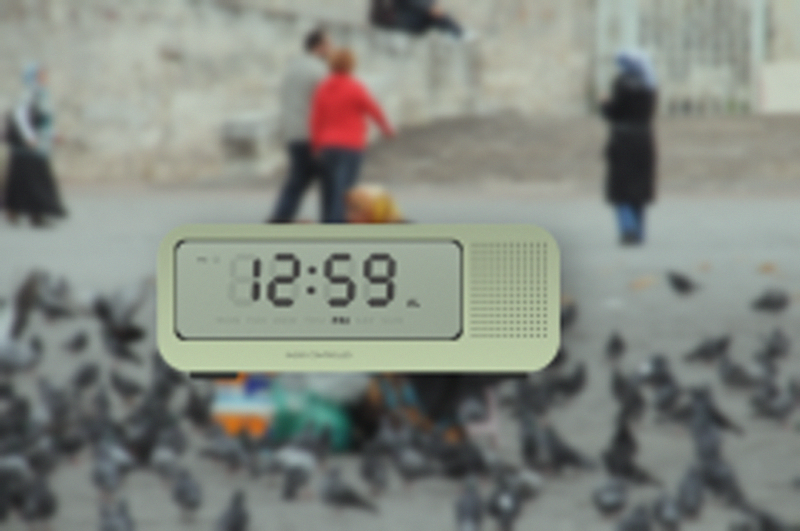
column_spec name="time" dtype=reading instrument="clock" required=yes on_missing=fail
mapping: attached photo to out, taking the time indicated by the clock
12:59
